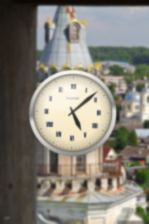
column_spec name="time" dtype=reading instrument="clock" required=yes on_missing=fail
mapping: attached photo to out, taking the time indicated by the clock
5:08
